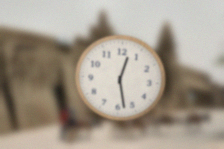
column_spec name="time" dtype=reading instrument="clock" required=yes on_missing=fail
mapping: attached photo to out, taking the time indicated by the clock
12:28
